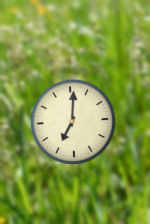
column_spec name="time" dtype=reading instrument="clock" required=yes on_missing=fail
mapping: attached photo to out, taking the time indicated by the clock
7:01
